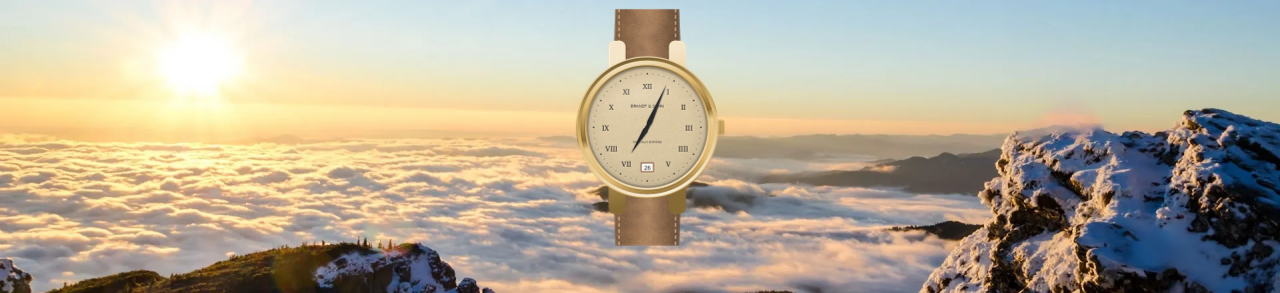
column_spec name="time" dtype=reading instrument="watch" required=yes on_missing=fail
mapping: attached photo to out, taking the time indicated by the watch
7:04
